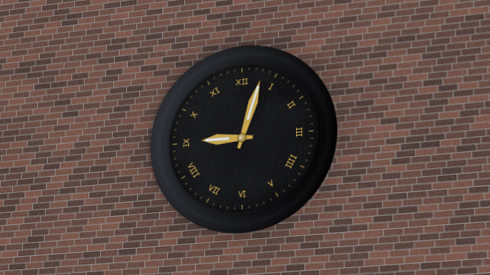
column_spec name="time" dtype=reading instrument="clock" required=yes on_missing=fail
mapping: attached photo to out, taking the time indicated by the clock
9:03
